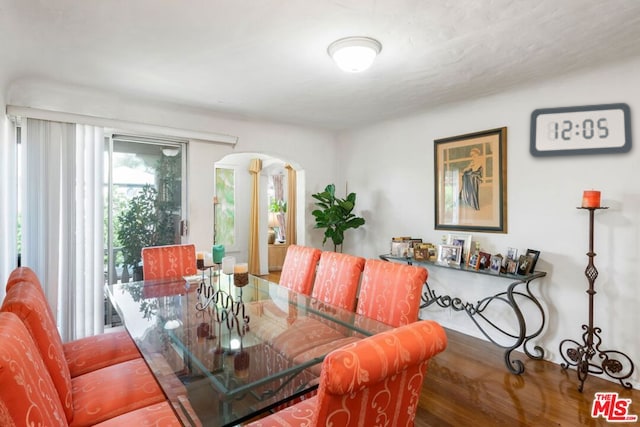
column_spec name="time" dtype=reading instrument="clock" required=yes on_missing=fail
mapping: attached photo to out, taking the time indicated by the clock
12:05
